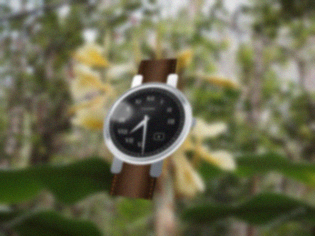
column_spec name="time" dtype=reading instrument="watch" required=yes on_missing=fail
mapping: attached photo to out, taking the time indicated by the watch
7:29
